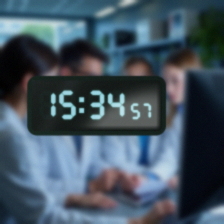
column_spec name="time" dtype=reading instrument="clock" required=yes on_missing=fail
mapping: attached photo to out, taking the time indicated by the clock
15:34:57
